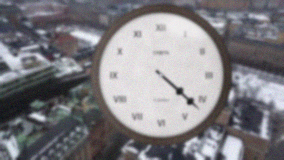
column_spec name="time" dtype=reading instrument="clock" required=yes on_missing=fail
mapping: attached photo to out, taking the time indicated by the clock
4:22
